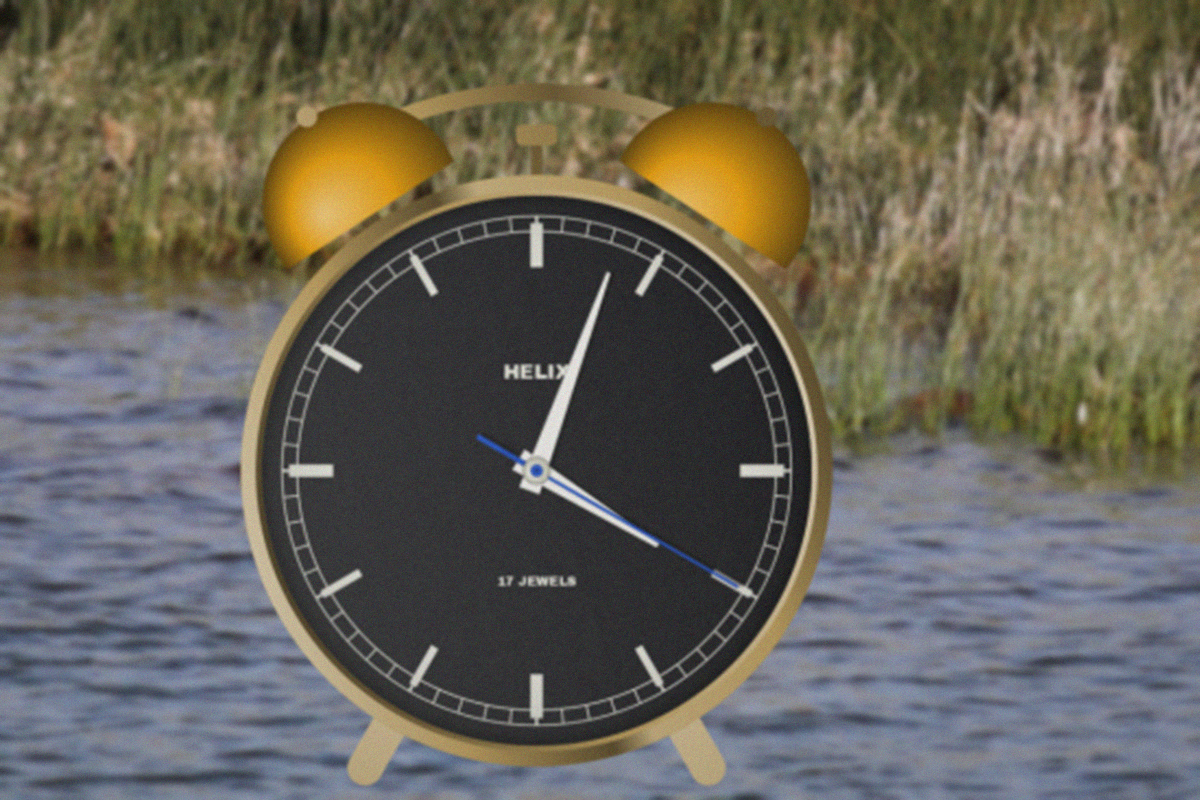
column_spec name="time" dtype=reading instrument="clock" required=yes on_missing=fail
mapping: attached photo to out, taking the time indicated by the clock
4:03:20
